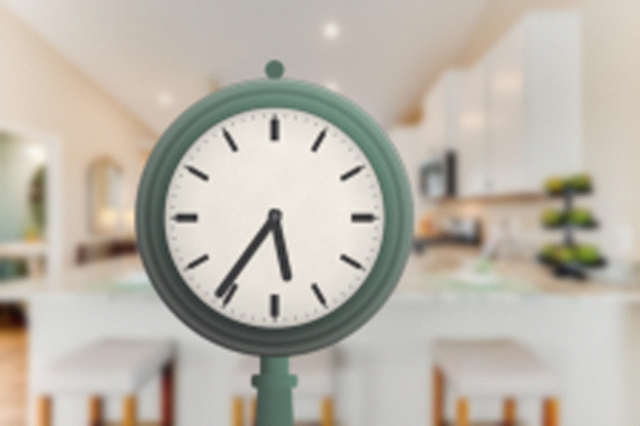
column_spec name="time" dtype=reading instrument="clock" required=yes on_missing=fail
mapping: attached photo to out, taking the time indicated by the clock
5:36
